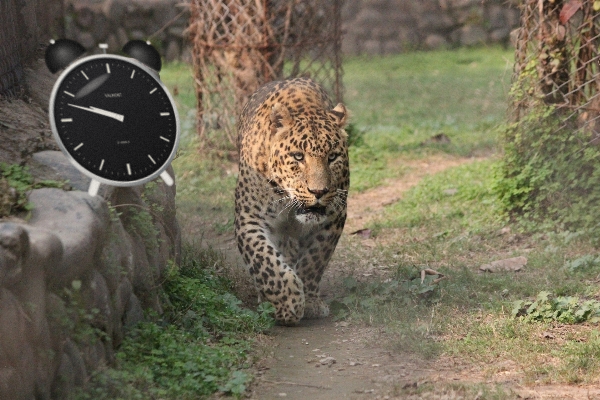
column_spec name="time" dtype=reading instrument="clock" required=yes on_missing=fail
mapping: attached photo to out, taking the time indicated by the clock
9:48
